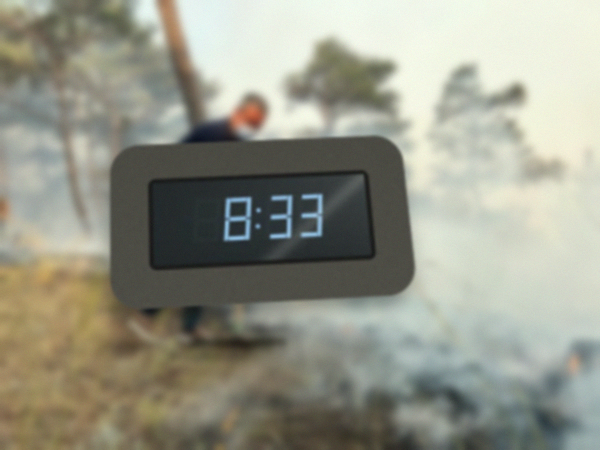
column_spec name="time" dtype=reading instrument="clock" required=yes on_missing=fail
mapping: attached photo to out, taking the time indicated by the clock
8:33
